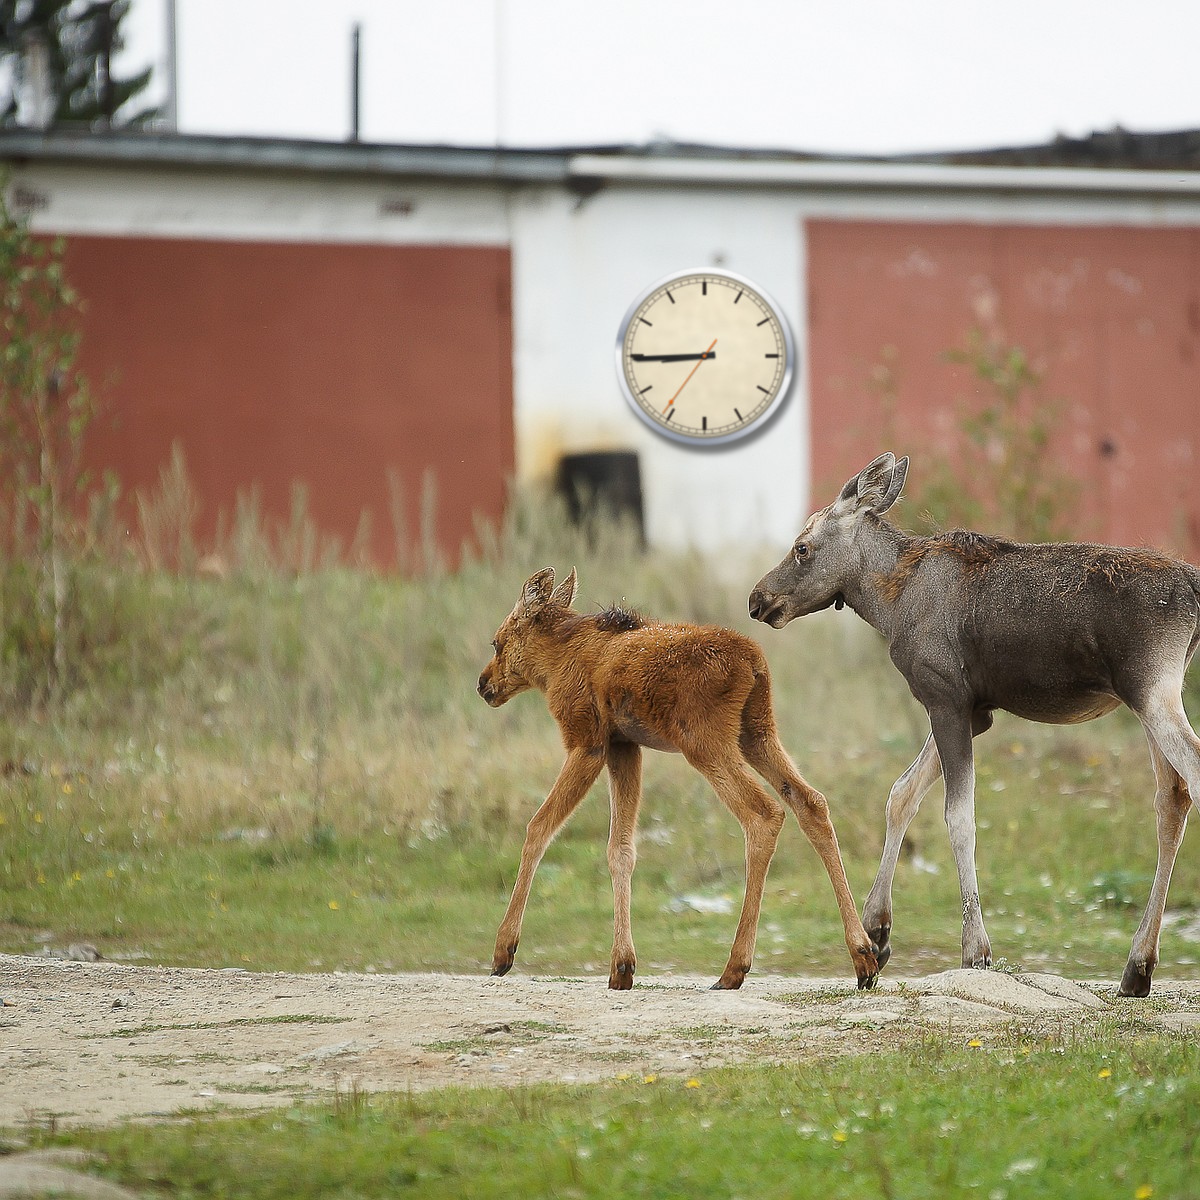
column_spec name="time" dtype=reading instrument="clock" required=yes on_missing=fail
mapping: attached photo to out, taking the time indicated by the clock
8:44:36
